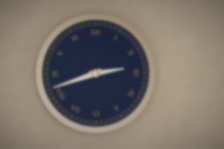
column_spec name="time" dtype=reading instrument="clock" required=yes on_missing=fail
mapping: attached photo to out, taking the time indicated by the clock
2:42
